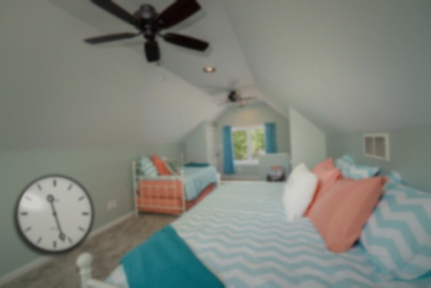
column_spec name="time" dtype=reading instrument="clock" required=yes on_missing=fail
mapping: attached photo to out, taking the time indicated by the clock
11:27
